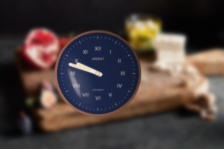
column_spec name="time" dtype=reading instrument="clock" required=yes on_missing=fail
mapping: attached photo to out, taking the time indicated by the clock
9:48
